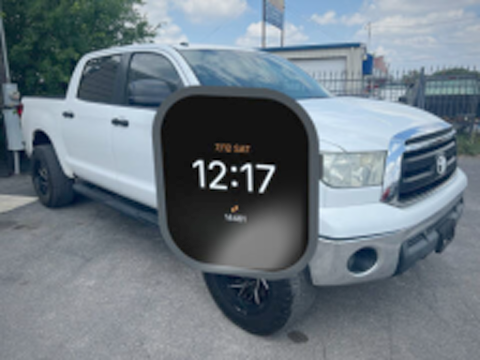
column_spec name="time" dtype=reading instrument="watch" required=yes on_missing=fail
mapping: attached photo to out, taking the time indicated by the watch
12:17
